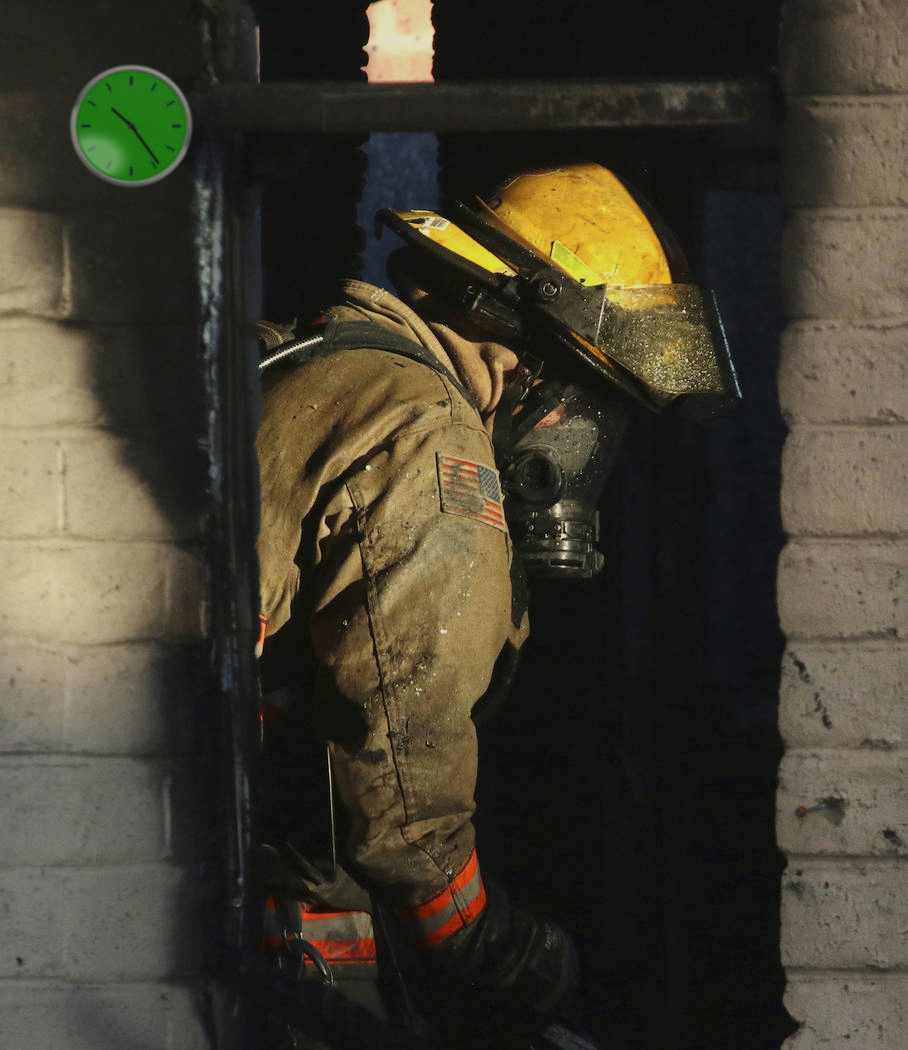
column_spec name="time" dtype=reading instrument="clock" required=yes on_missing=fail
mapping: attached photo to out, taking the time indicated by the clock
10:24
